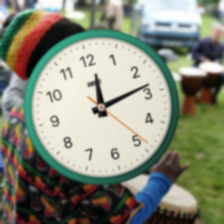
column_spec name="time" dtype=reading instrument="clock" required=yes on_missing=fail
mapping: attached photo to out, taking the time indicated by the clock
12:13:24
